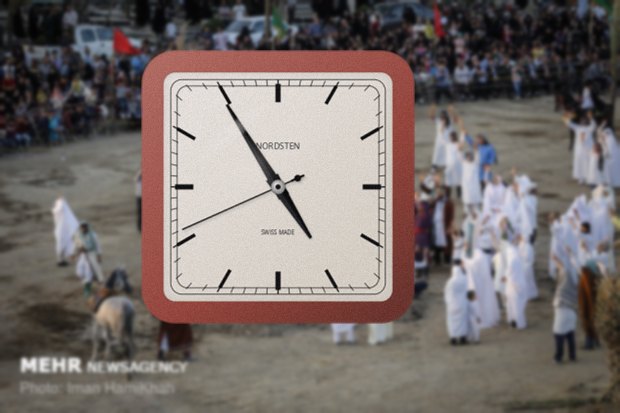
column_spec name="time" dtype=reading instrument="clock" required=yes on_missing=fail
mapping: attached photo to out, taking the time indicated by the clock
4:54:41
